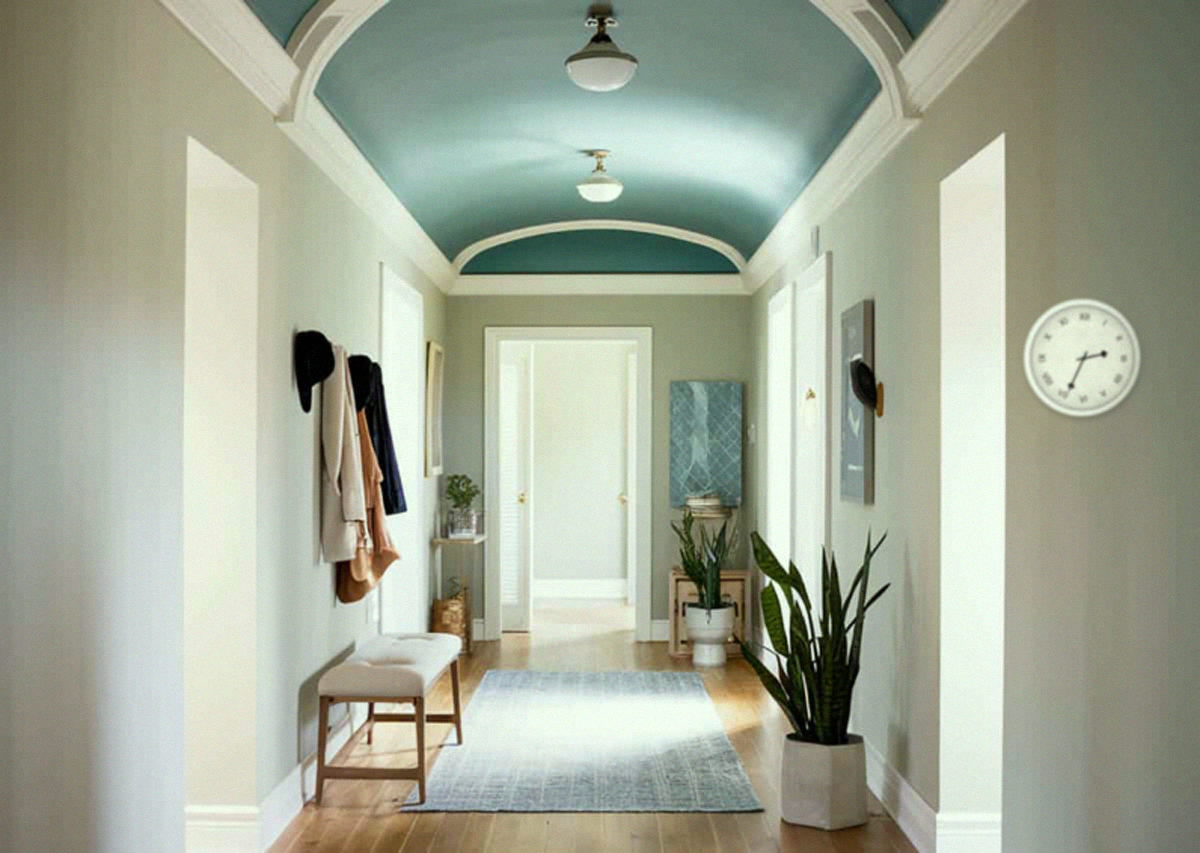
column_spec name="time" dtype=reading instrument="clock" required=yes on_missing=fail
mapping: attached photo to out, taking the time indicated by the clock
2:34
